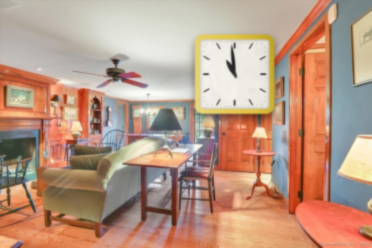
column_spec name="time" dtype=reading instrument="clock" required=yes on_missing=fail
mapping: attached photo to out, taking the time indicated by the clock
10:59
